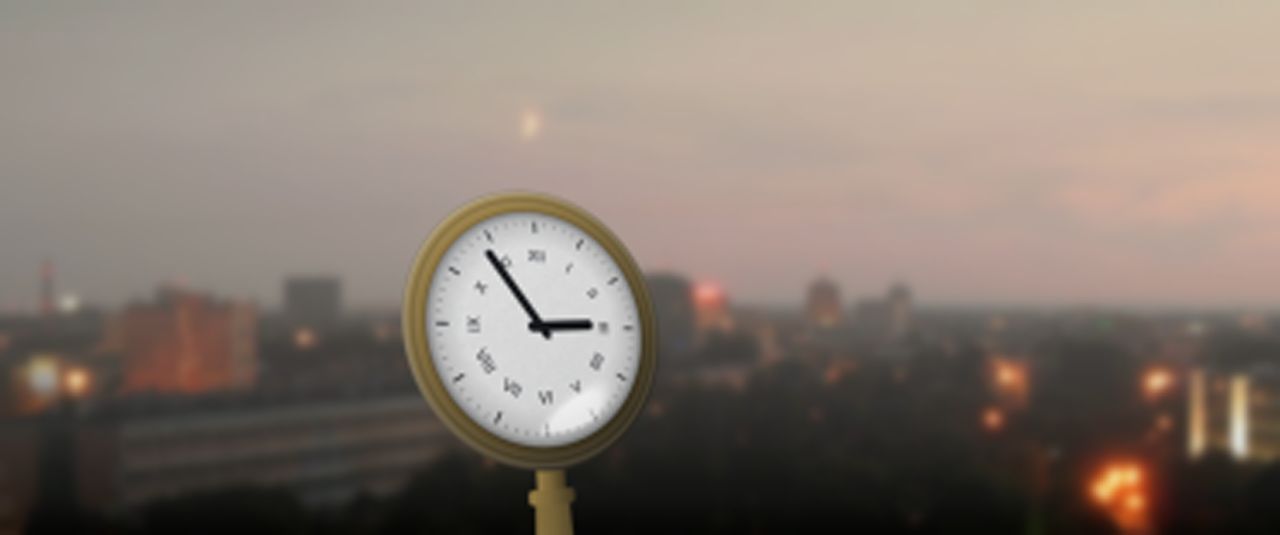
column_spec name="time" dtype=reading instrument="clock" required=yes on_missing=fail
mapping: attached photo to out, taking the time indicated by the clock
2:54
